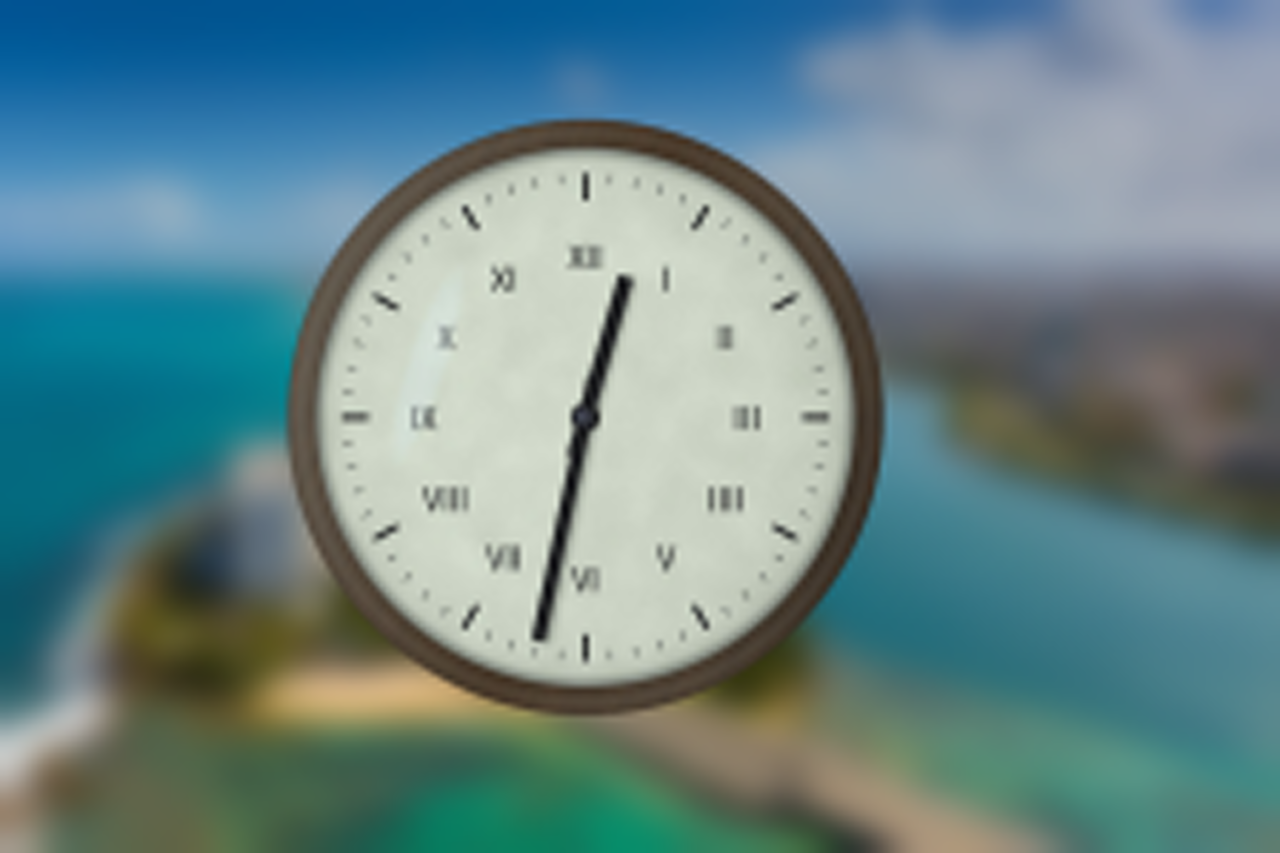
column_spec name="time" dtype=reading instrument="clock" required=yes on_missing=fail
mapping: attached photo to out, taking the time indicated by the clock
12:32
